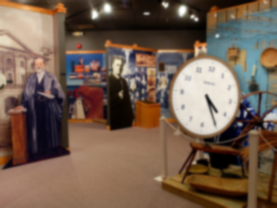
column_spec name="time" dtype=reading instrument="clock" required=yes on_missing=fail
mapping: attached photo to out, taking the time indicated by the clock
4:25
